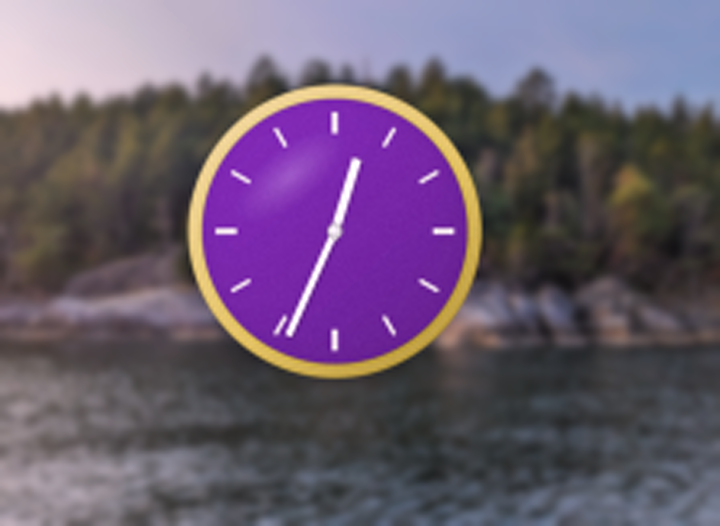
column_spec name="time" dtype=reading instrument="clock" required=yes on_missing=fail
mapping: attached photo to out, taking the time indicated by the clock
12:34
